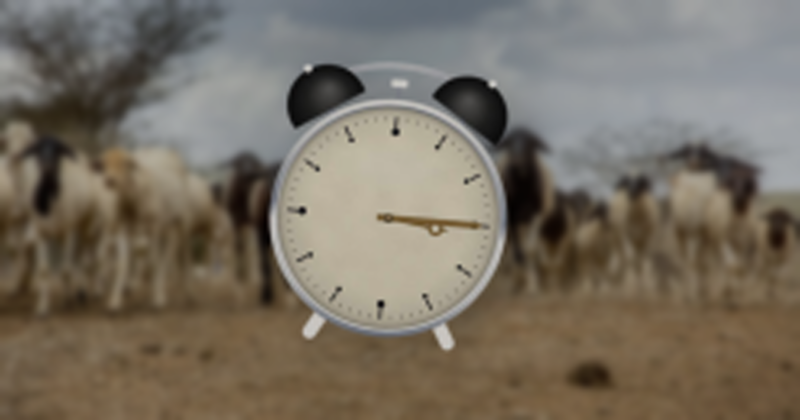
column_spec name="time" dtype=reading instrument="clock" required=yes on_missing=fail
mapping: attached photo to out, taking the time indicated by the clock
3:15
